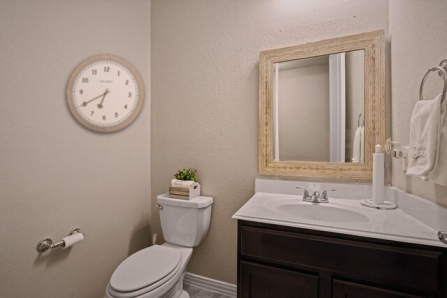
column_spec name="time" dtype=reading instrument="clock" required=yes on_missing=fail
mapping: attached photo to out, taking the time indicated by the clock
6:40
